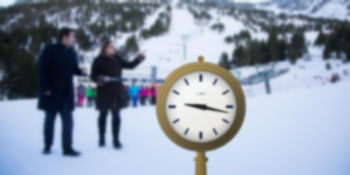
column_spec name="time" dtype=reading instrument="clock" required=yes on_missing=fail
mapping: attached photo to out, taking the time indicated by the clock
9:17
